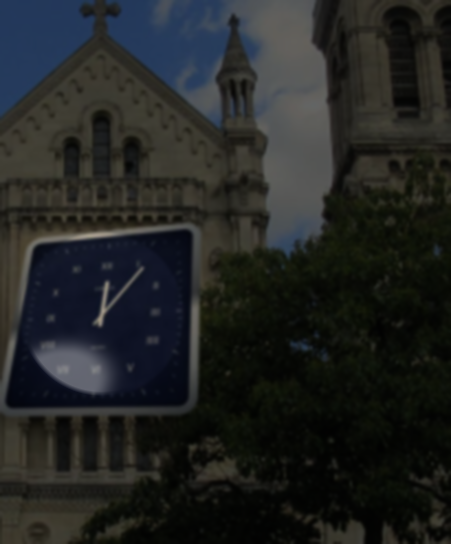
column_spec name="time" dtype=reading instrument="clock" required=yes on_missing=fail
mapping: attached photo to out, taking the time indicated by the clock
12:06
